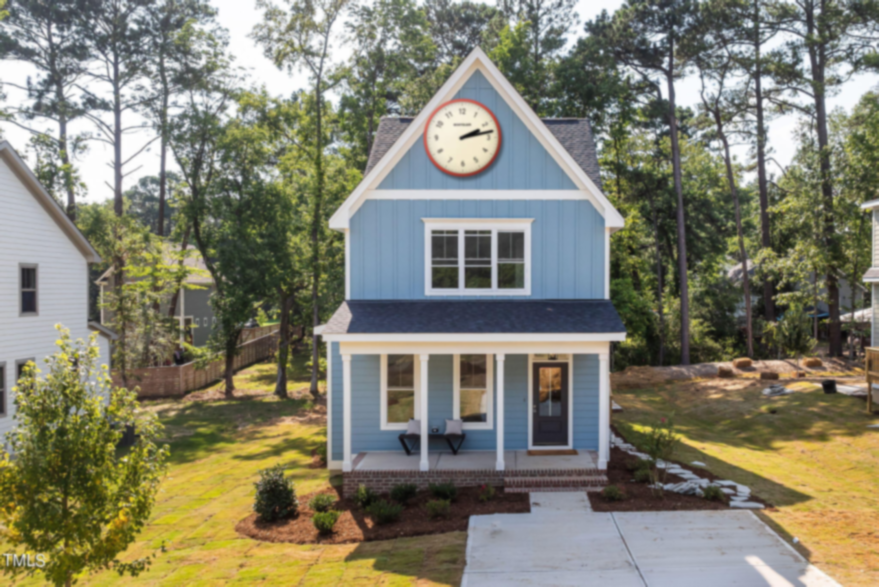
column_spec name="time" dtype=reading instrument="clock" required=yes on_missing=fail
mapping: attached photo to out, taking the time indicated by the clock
2:13
